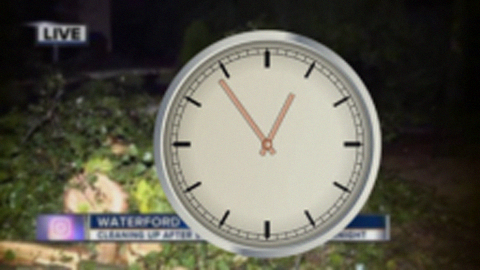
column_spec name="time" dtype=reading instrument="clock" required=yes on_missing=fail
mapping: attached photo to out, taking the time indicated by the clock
12:54
